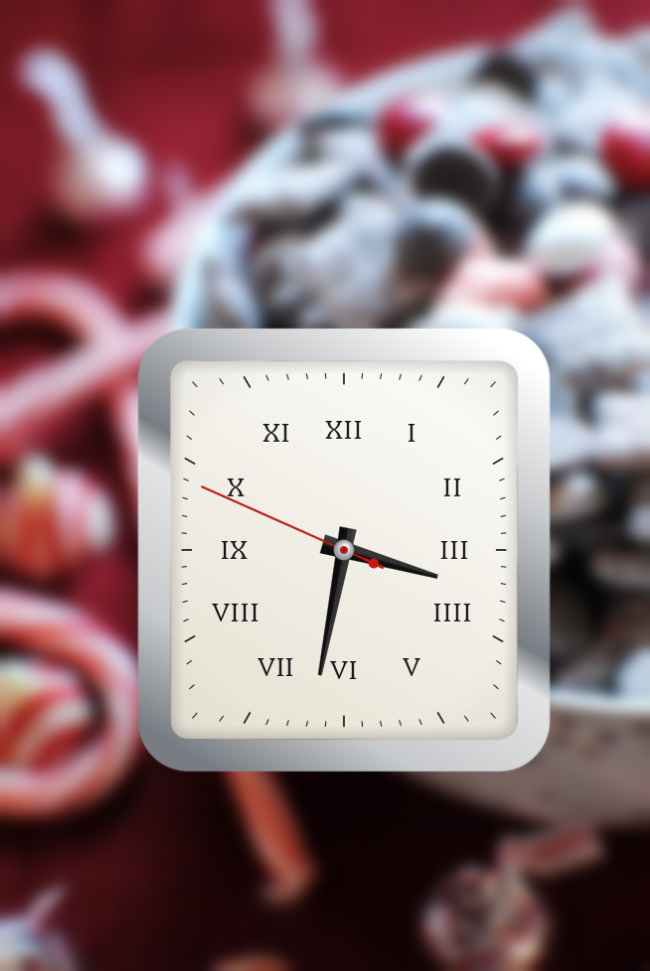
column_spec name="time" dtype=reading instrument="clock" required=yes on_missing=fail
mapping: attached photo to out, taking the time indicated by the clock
3:31:49
